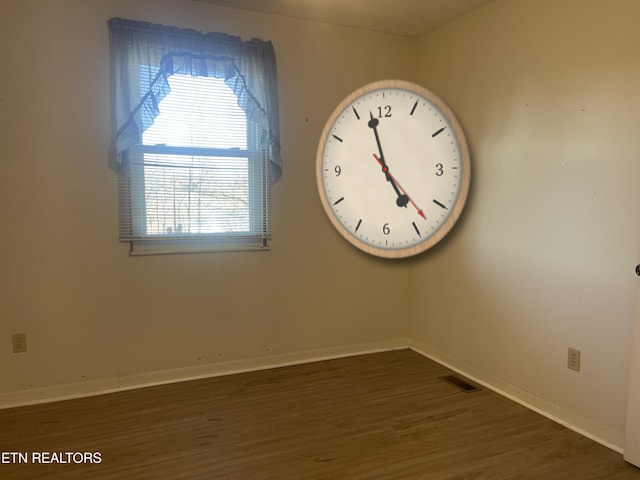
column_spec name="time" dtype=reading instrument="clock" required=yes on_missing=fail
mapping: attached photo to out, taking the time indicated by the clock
4:57:23
